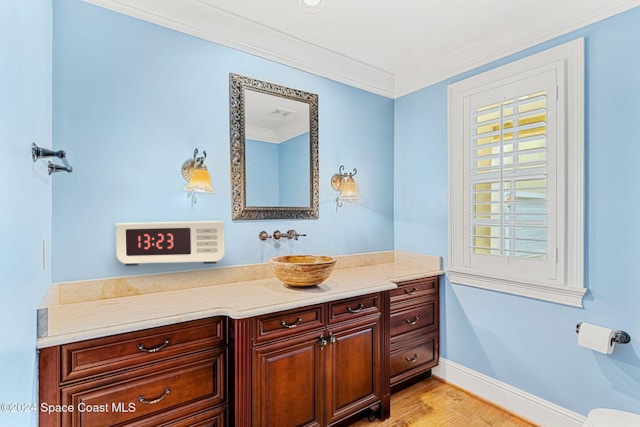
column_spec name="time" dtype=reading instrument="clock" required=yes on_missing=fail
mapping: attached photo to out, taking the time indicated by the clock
13:23
